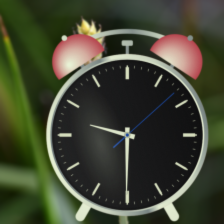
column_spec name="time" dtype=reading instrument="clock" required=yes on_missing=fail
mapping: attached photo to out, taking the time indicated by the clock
9:30:08
